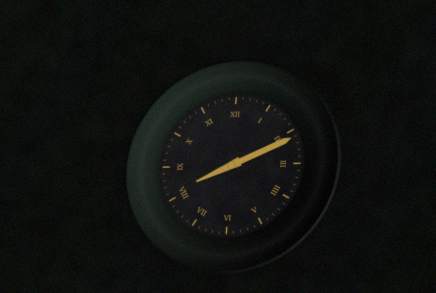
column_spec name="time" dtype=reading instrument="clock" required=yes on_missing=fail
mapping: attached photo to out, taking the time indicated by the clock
8:11
